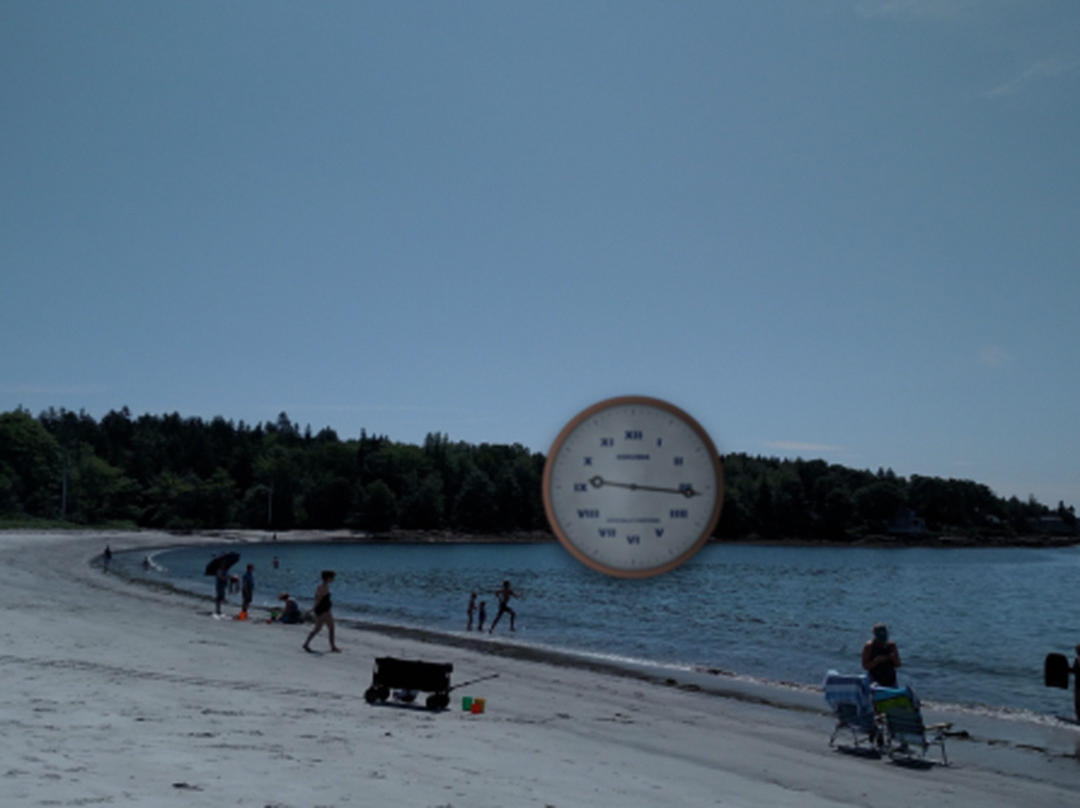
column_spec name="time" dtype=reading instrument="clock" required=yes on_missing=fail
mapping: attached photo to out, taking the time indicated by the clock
9:16
